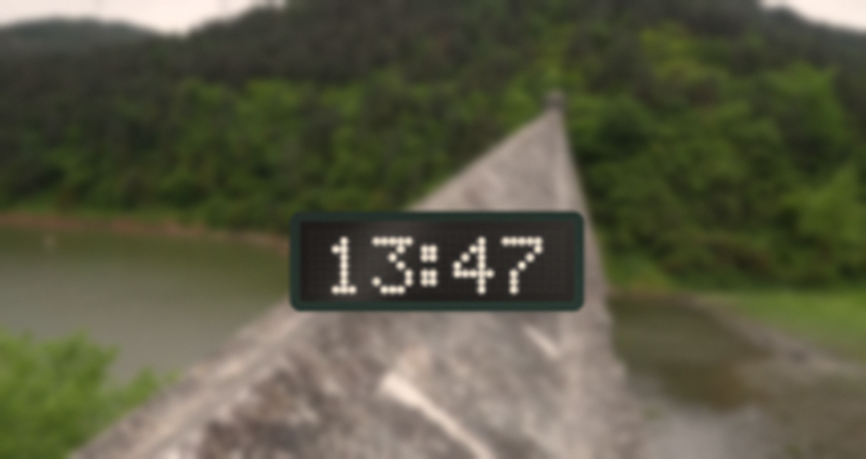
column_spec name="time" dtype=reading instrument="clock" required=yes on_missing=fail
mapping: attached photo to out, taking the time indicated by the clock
13:47
